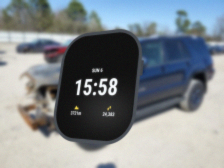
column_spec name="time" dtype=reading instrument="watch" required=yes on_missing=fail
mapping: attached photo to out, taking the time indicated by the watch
15:58
